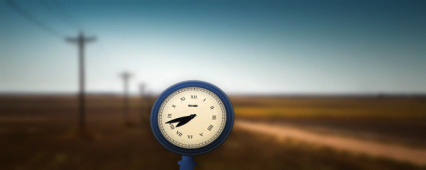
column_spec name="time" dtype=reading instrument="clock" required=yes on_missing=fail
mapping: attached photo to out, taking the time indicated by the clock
7:42
